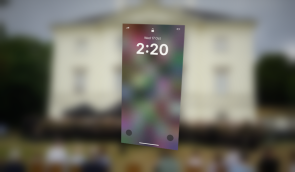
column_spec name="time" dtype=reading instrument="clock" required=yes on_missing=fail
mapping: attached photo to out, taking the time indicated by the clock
2:20
